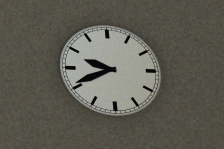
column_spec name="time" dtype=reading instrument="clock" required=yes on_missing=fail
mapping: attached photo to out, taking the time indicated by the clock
9:41
